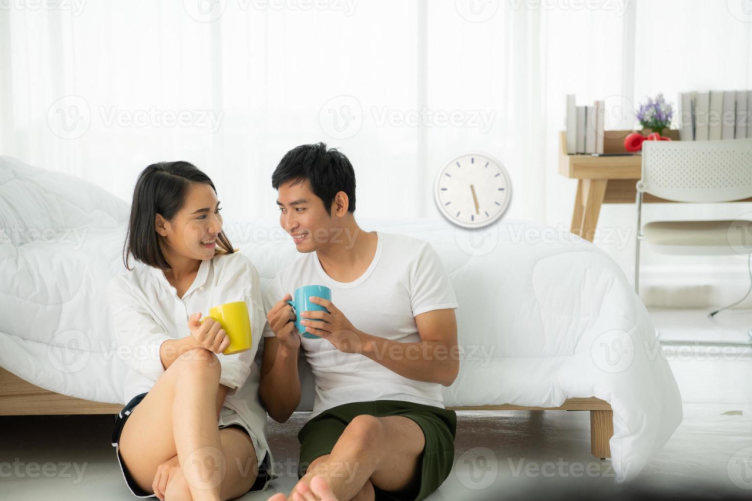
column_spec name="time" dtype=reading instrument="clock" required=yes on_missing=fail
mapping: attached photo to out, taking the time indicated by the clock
5:28
